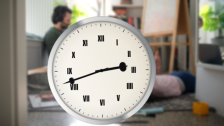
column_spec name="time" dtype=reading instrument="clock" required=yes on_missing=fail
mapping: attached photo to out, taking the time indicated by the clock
2:42
